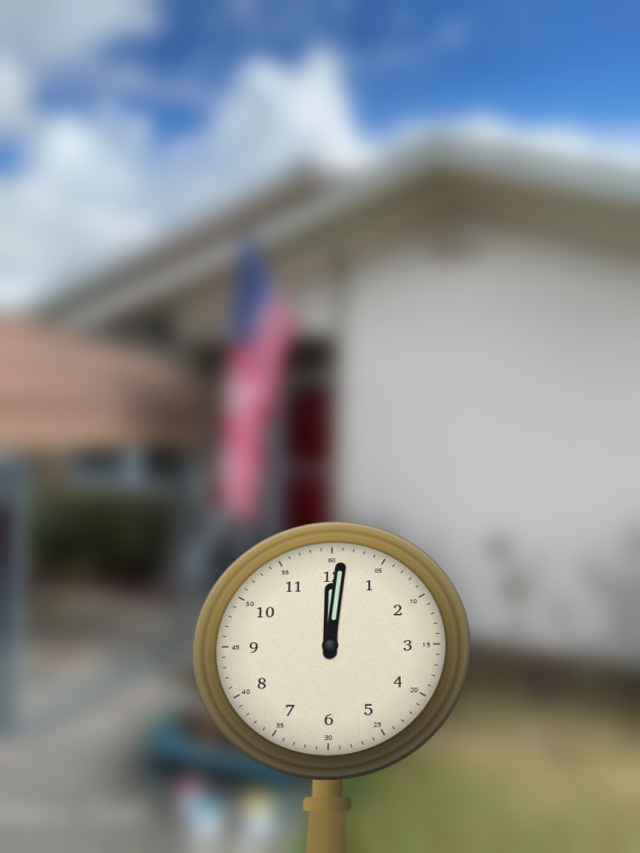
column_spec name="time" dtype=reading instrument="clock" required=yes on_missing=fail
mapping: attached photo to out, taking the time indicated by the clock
12:01
